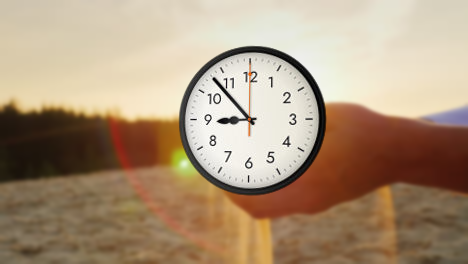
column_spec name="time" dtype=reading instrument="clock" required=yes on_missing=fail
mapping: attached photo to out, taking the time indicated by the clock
8:53:00
